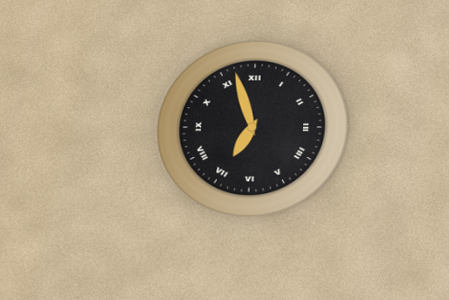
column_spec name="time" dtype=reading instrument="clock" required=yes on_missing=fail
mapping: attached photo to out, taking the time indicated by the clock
6:57
